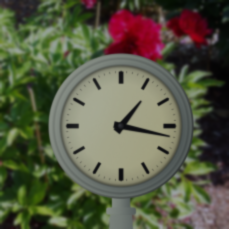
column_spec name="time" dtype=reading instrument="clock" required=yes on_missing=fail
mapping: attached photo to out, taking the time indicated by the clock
1:17
